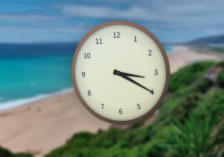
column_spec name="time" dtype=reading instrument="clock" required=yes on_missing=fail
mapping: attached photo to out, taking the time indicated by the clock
3:20
